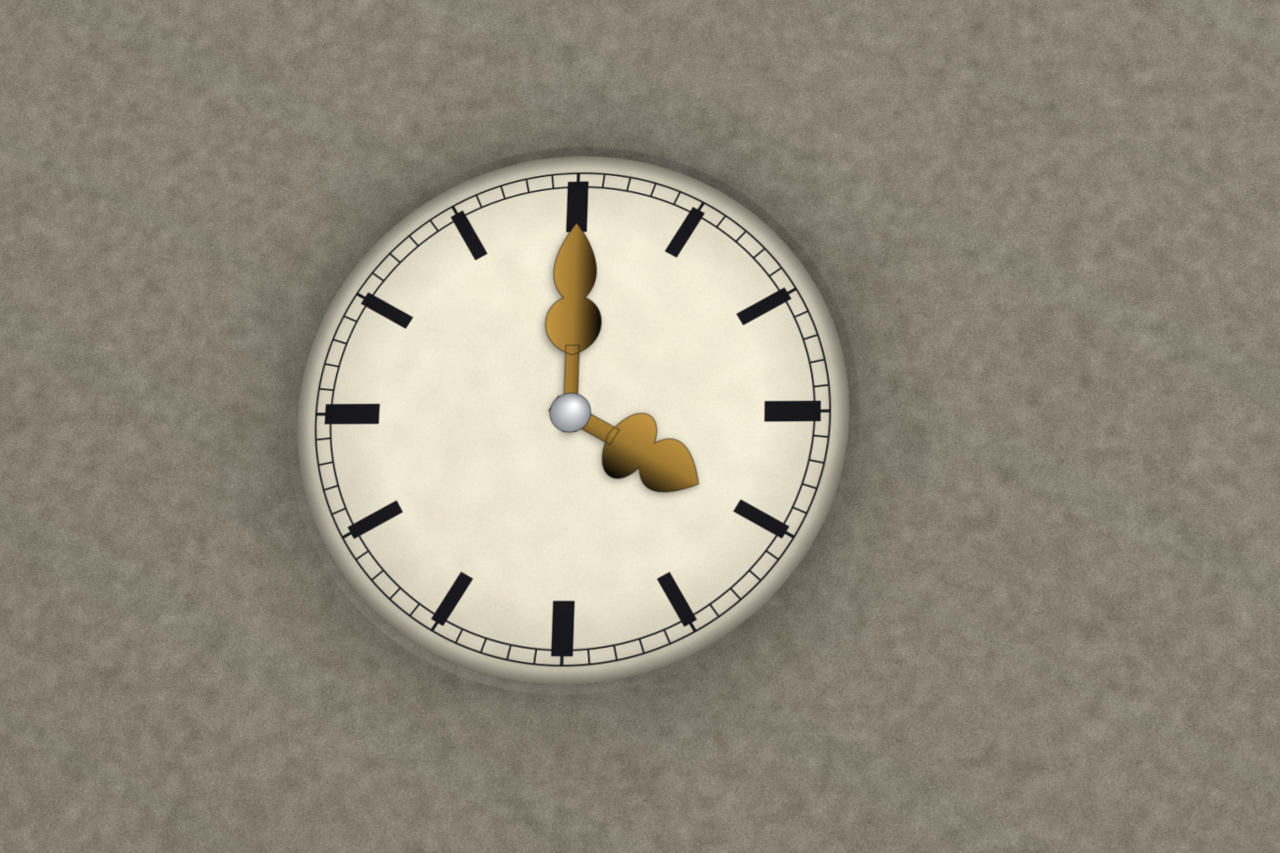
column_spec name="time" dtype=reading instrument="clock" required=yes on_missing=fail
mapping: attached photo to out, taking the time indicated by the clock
4:00
